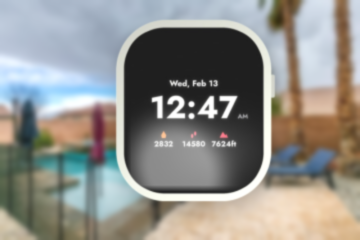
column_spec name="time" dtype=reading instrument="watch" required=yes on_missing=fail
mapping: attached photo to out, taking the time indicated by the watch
12:47
